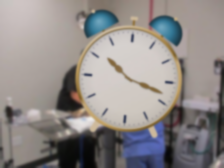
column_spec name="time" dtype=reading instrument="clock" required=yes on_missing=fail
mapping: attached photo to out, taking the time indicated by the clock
10:18
